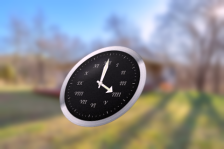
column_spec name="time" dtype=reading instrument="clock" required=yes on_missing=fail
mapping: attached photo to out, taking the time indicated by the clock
4:00
